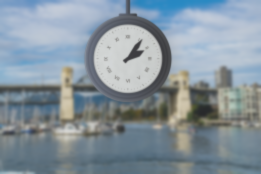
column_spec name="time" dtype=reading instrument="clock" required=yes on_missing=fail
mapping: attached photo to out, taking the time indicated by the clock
2:06
